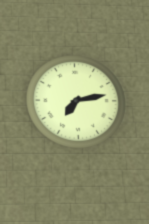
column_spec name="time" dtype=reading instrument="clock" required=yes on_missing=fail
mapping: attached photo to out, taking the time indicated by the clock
7:13
